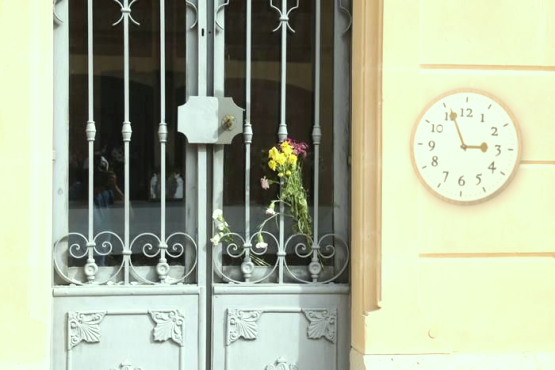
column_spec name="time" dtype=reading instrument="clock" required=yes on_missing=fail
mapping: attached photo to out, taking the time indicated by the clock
2:56
